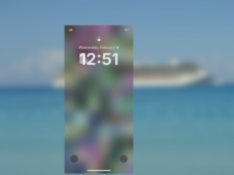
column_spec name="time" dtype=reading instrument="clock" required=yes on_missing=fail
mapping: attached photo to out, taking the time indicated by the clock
12:51
